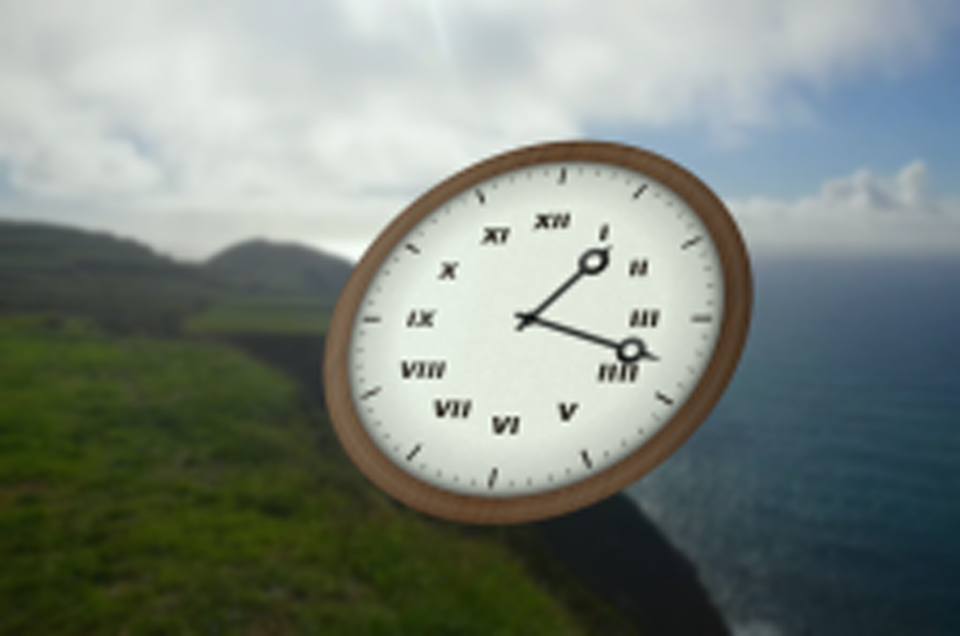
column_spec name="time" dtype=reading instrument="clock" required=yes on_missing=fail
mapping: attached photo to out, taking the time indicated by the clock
1:18
